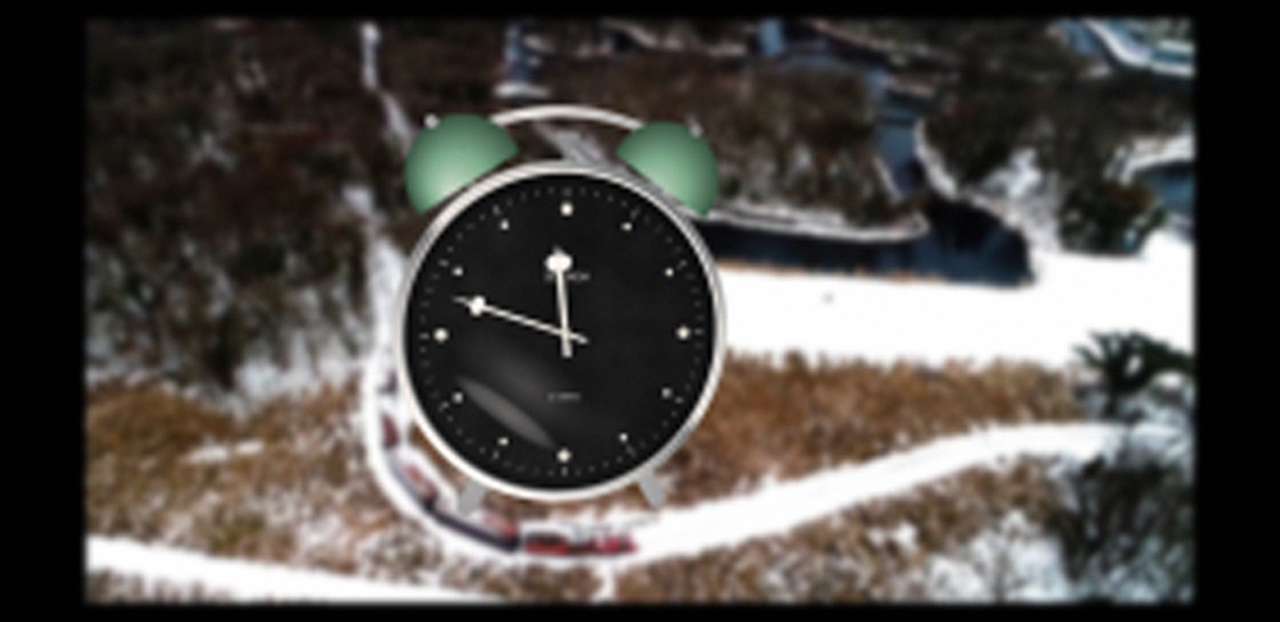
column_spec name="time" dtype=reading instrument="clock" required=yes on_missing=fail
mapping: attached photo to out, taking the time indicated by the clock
11:48
